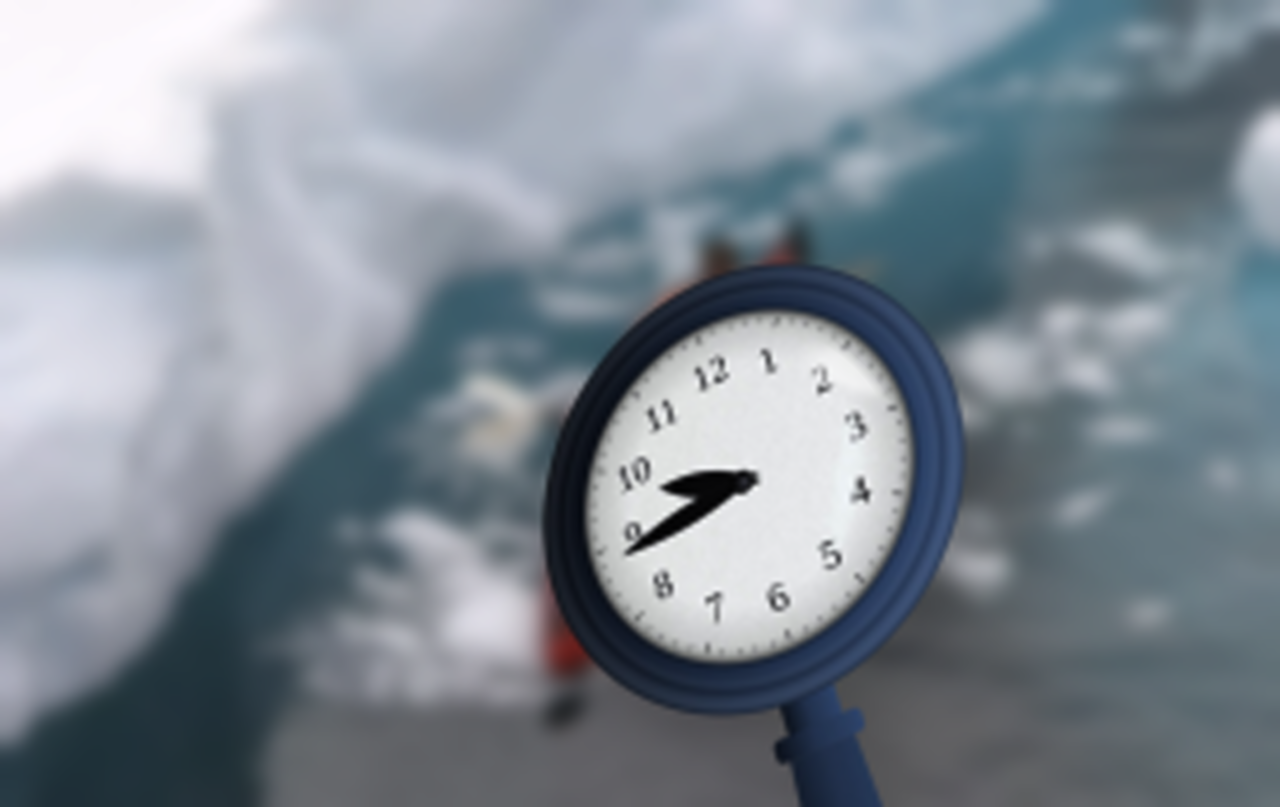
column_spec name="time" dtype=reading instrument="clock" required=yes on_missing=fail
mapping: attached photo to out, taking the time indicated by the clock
9:44
